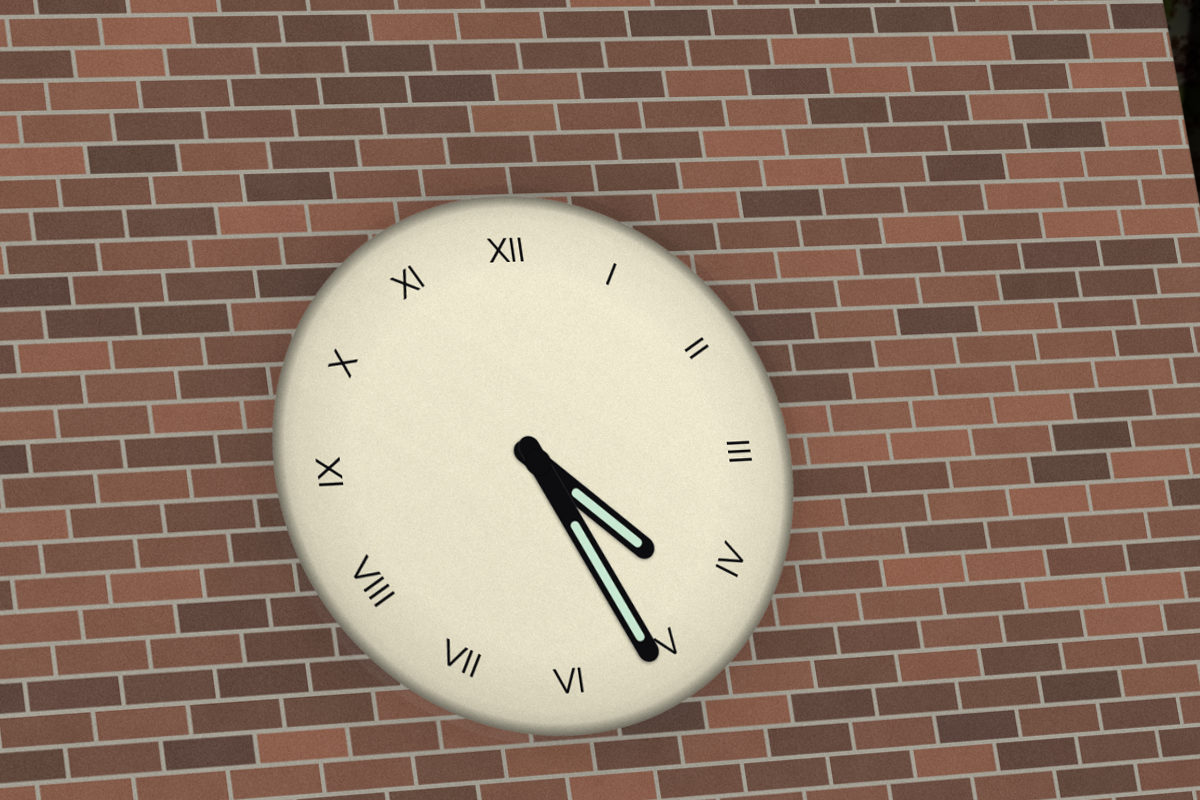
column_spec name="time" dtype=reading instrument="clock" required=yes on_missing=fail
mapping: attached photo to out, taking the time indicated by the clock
4:26
